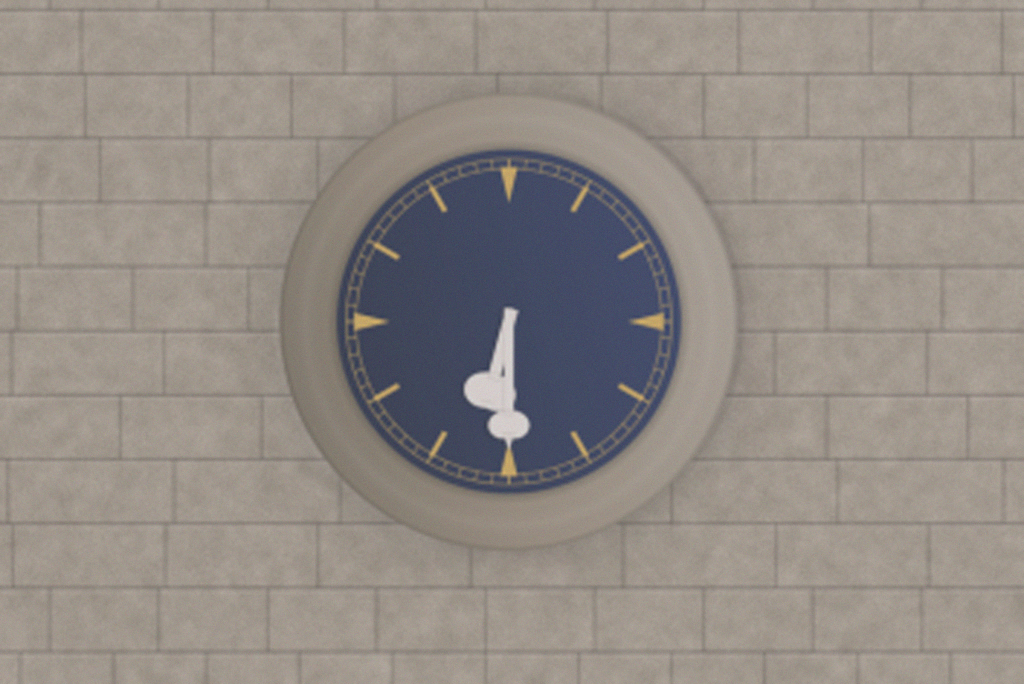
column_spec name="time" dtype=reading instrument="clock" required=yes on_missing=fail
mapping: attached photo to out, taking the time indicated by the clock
6:30
